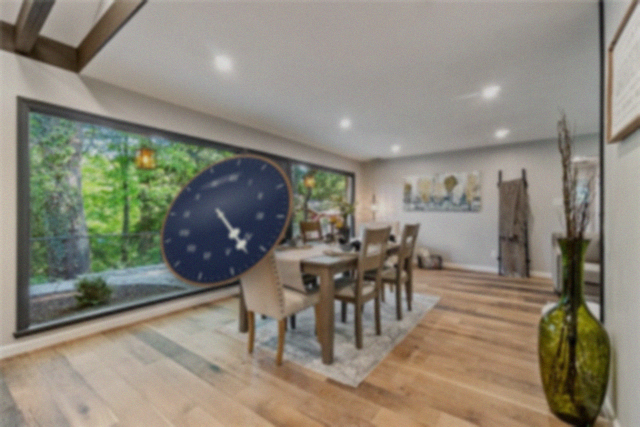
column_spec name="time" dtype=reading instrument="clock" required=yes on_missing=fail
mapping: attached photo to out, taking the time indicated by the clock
4:22
